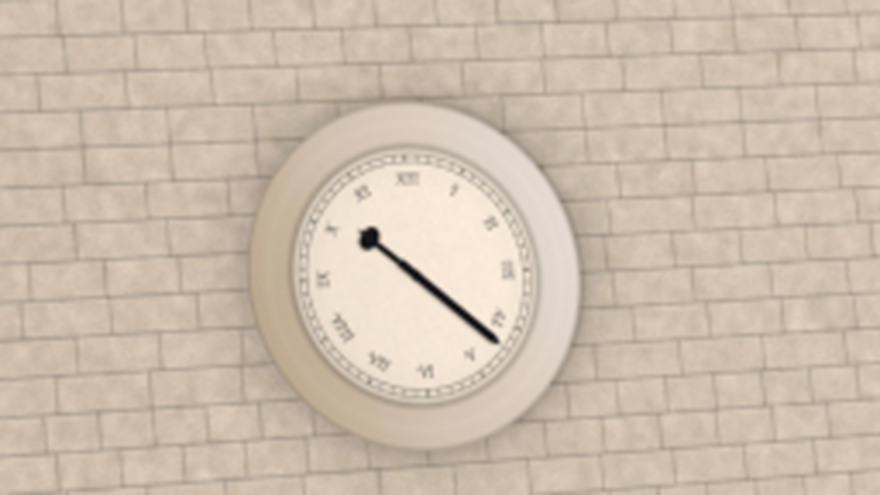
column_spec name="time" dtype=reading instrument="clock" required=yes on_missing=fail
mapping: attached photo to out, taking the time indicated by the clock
10:22
